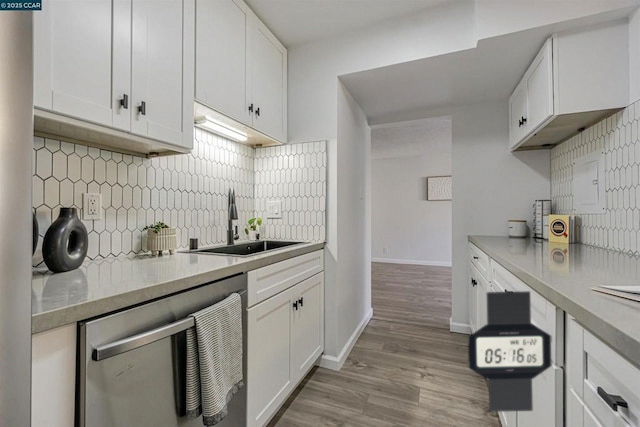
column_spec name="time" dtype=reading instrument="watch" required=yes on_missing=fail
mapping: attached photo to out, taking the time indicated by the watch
5:16
